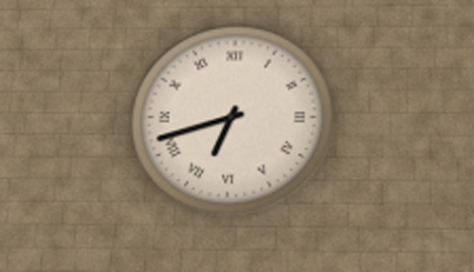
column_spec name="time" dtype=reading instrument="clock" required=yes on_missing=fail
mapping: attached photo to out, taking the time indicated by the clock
6:42
